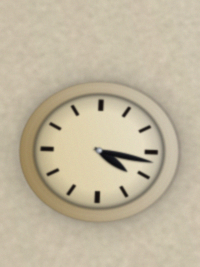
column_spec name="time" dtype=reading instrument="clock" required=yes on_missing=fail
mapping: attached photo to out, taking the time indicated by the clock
4:17
